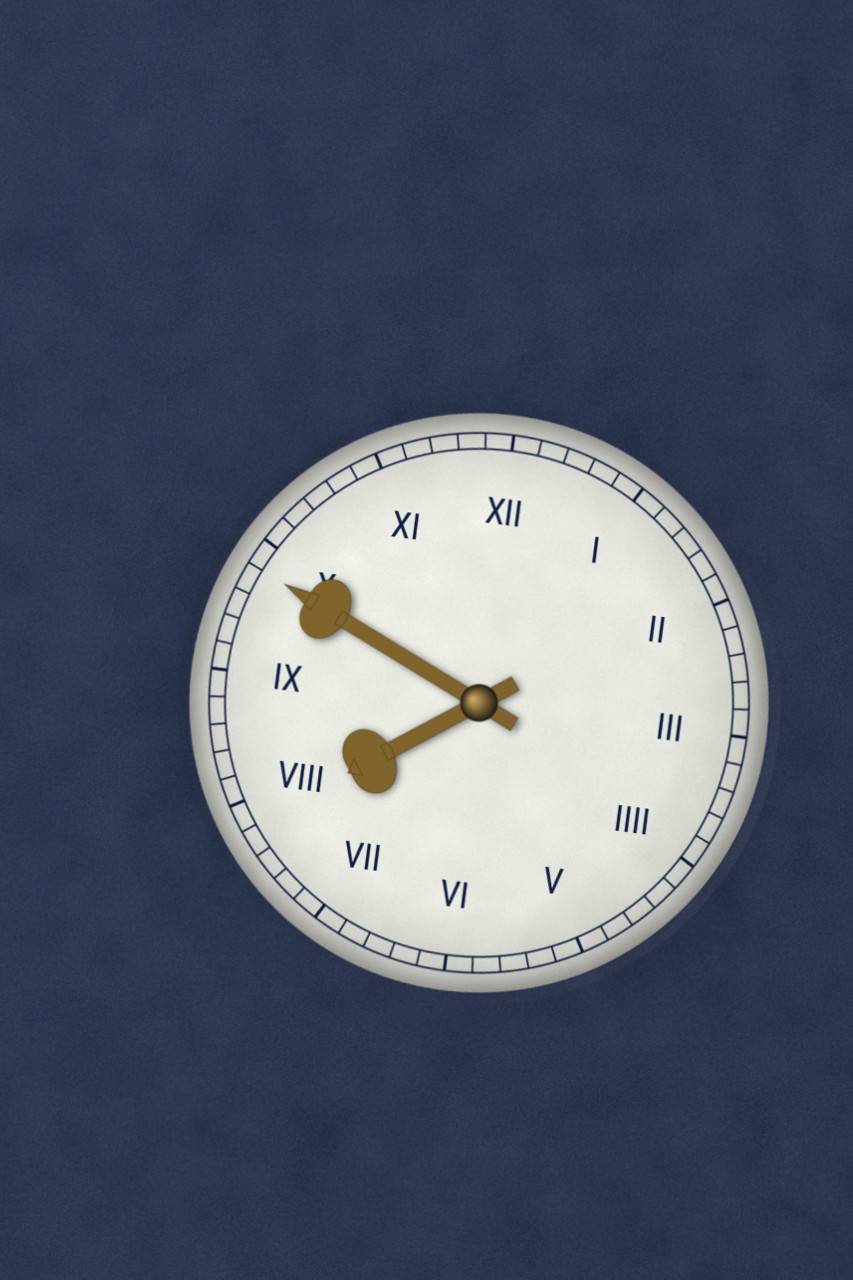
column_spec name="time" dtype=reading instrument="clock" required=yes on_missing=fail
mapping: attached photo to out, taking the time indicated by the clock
7:49
